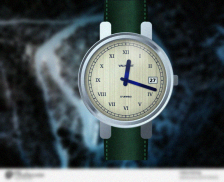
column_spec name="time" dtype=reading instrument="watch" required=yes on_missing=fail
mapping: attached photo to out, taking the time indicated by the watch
12:18
